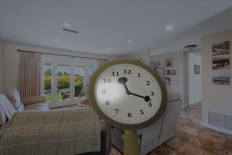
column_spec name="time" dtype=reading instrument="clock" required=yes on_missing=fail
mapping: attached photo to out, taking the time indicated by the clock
11:18
